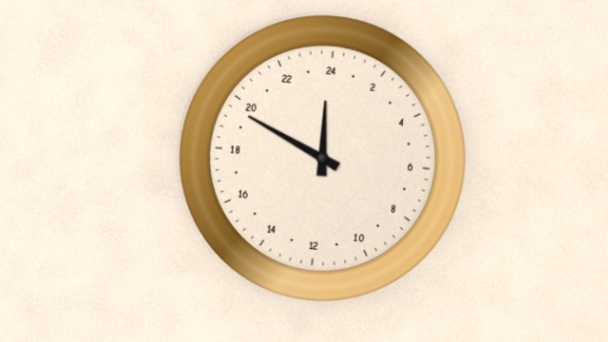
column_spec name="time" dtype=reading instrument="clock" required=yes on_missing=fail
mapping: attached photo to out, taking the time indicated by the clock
23:49
